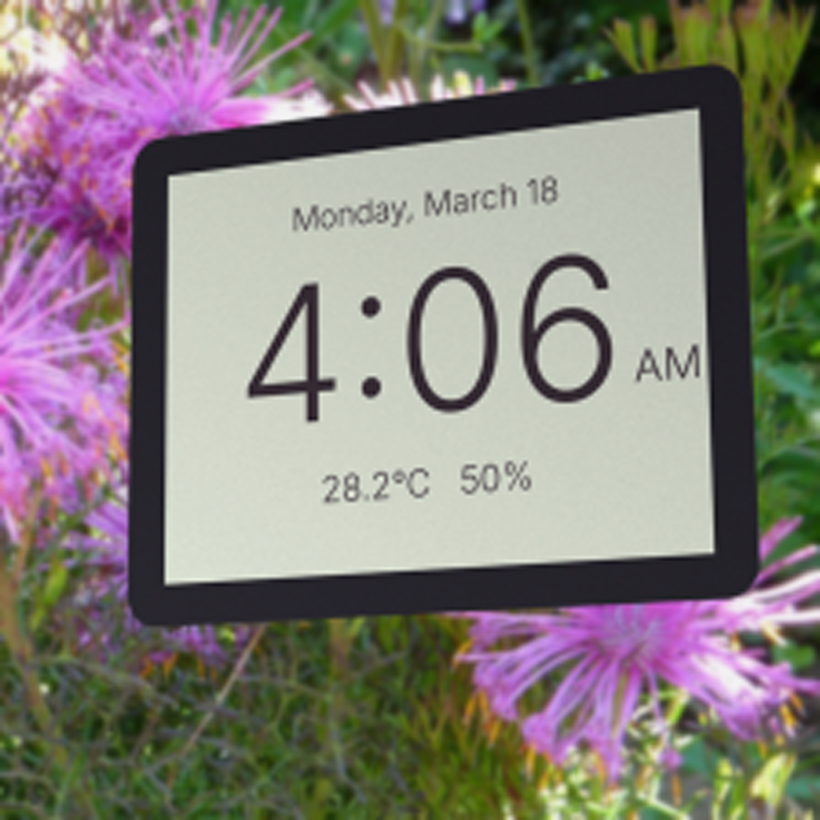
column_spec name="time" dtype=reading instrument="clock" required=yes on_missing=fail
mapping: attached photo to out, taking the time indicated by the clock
4:06
